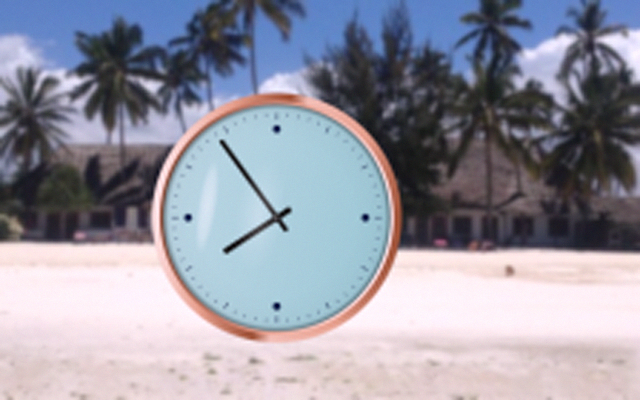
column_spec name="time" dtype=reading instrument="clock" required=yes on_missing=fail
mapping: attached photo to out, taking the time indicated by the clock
7:54
